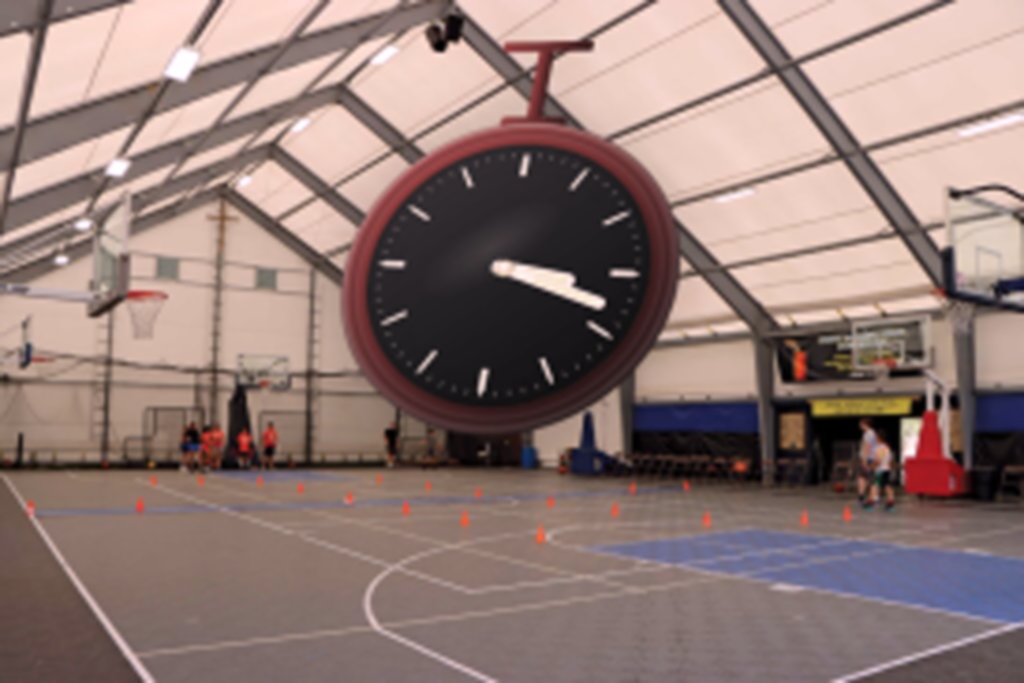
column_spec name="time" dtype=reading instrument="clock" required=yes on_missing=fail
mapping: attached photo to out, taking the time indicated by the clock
3:18
